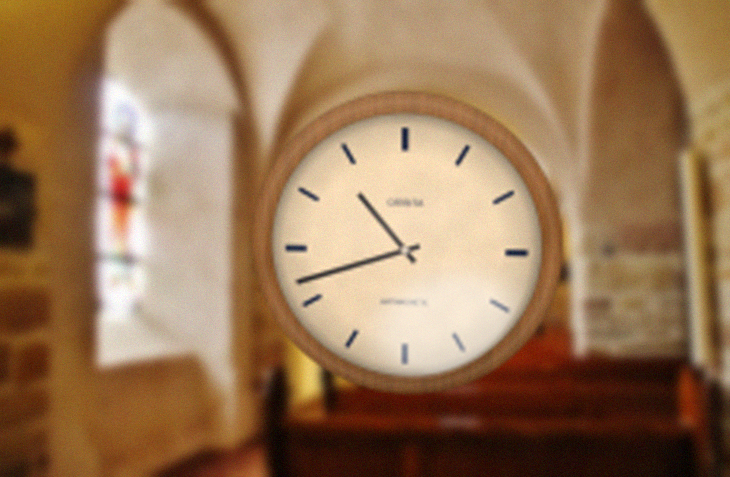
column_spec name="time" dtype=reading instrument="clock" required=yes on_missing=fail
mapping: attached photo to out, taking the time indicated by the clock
10:42
